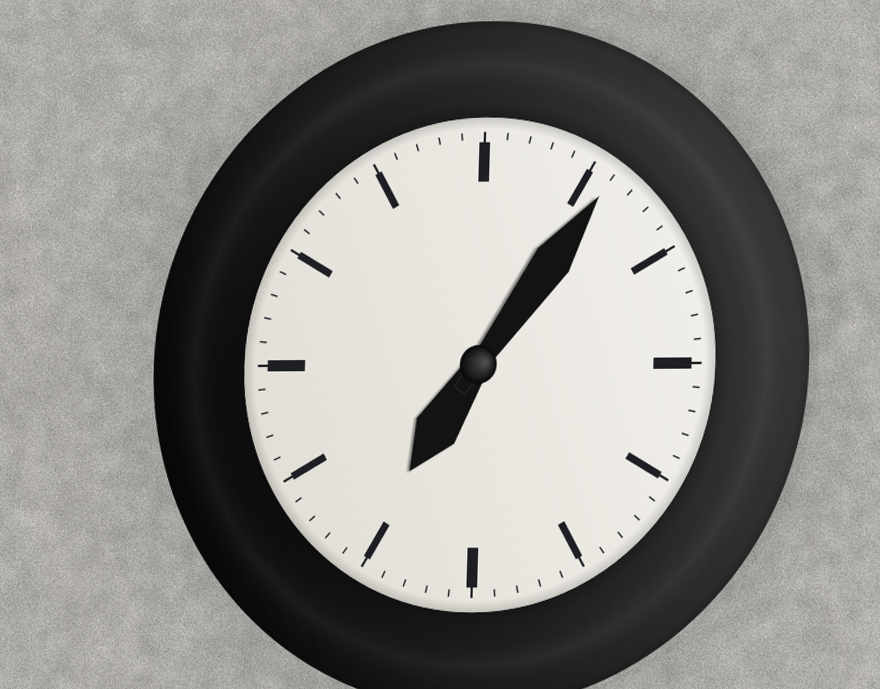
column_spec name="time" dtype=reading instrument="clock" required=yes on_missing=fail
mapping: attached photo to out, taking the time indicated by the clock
7:06
